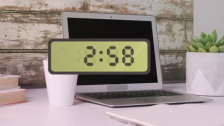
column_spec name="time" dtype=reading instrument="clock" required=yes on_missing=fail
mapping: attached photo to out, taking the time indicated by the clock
2:58
